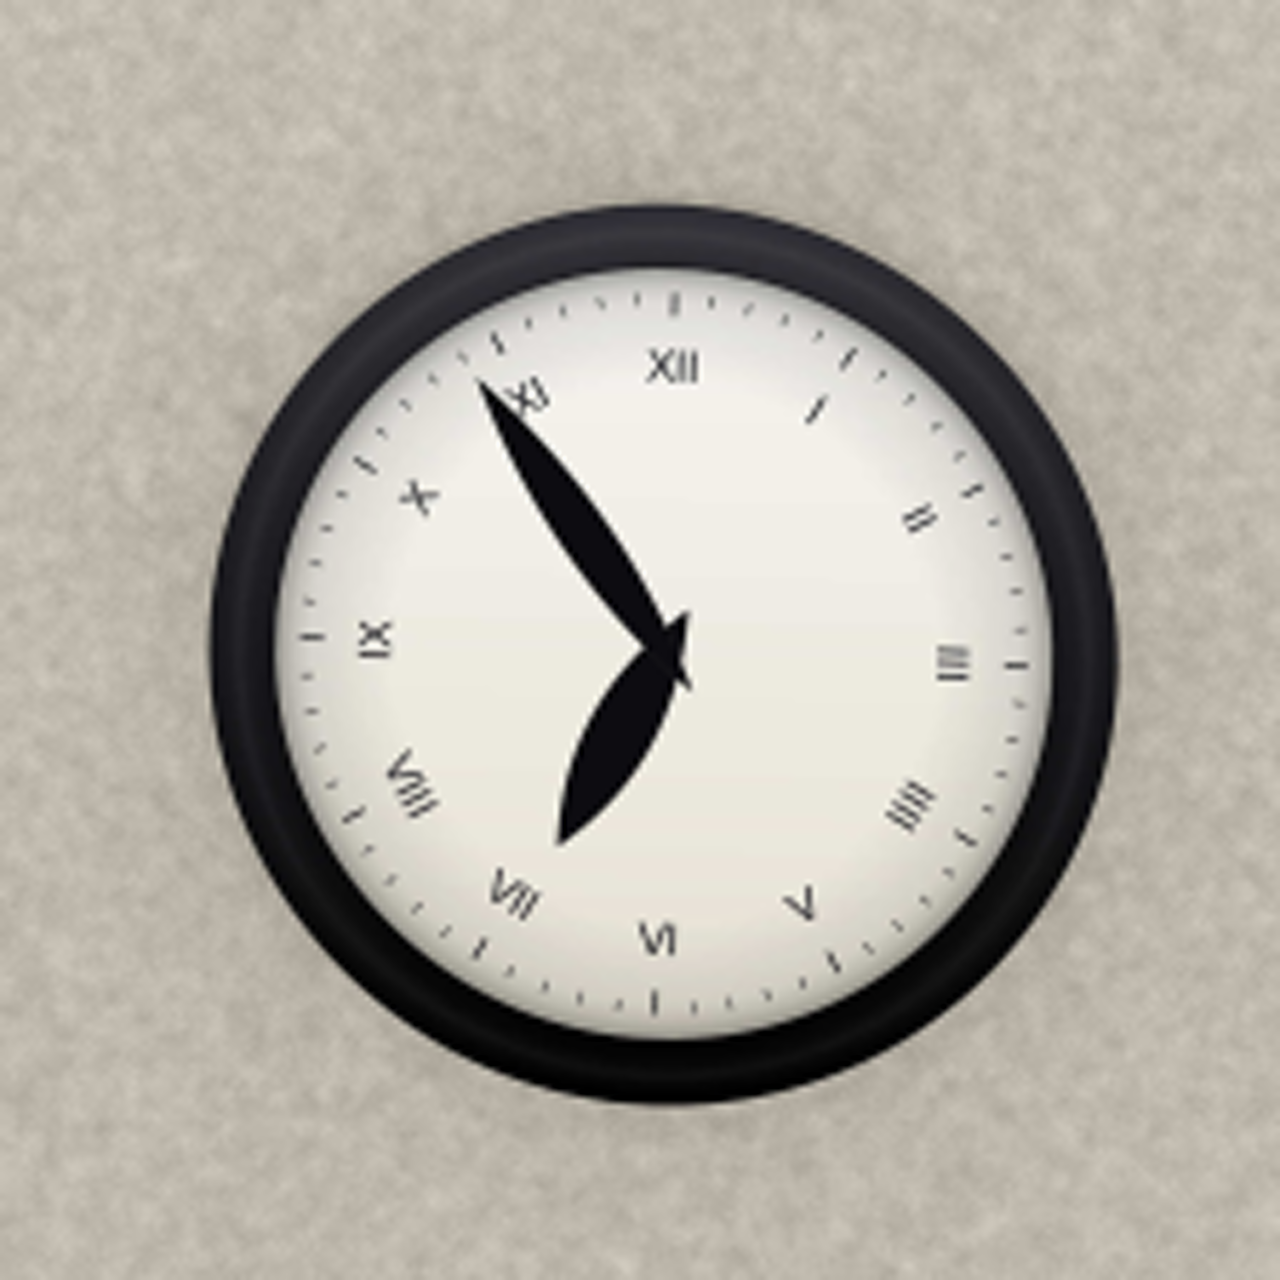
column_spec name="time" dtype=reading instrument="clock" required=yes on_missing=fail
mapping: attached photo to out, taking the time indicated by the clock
6:54
